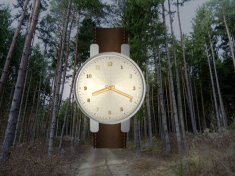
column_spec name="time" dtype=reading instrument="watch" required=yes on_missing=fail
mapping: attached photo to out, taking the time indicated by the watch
8:19
